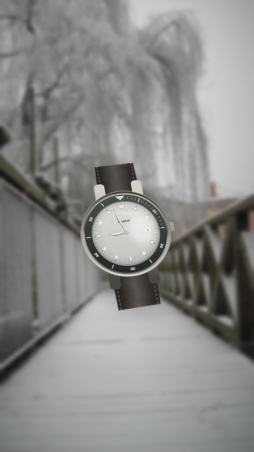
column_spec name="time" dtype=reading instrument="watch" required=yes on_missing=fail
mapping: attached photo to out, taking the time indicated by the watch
8:57
